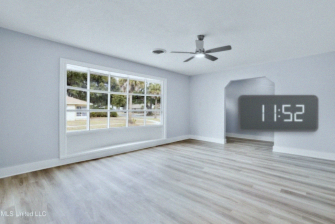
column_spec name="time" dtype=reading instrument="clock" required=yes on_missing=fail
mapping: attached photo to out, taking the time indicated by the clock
11:52
